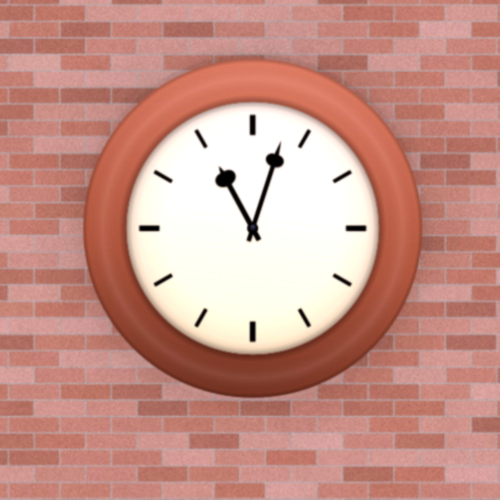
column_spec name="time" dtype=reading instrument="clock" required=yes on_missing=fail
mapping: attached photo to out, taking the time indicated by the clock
11:03
